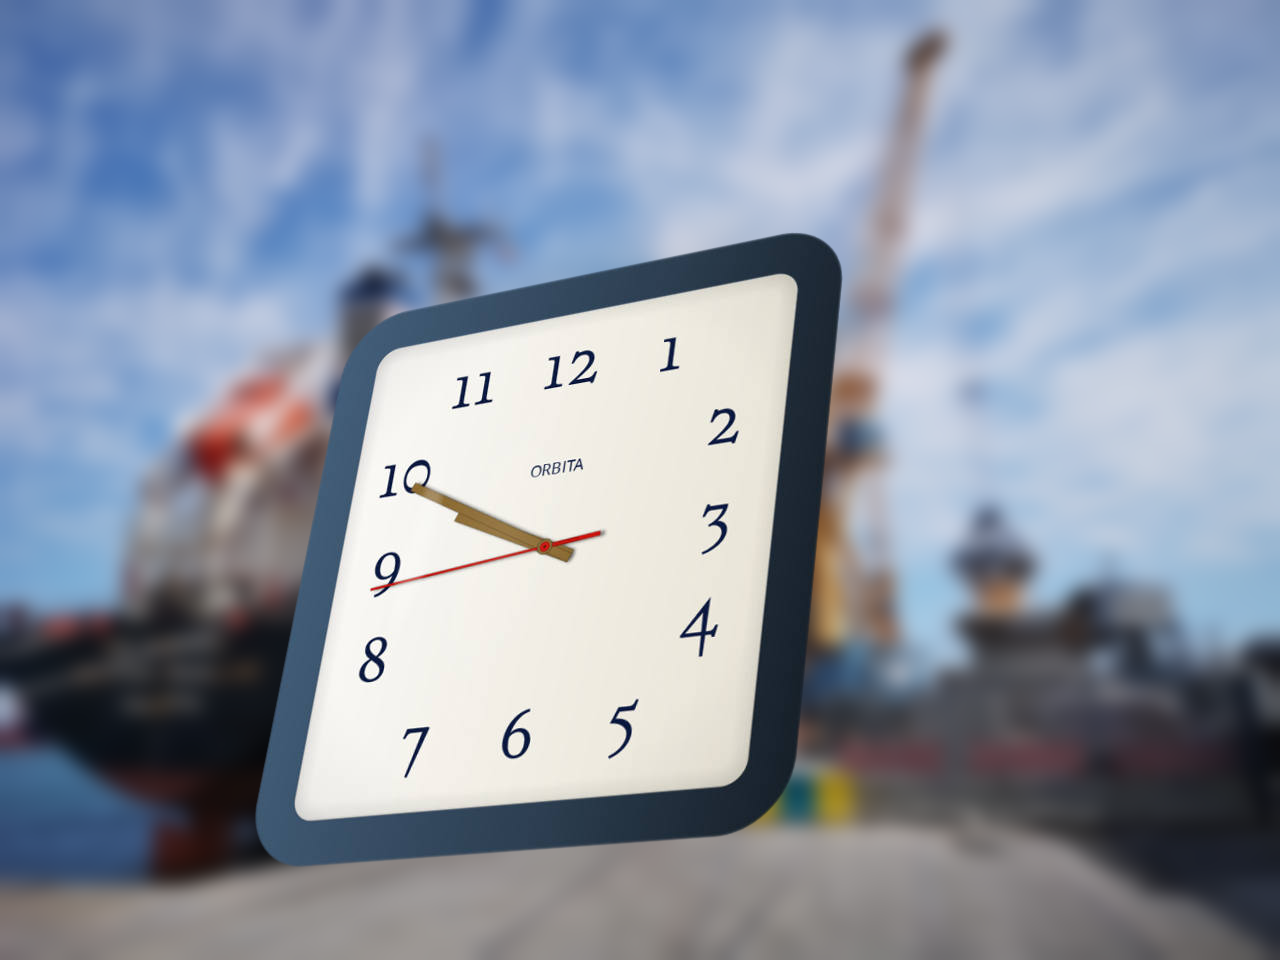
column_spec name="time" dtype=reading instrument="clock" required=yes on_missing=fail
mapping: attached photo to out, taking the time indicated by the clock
9:49:44
